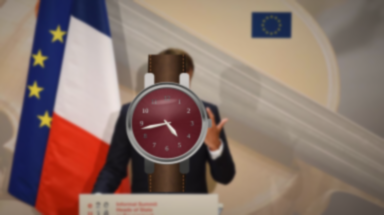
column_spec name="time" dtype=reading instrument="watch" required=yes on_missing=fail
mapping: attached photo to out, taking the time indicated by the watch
4:43
